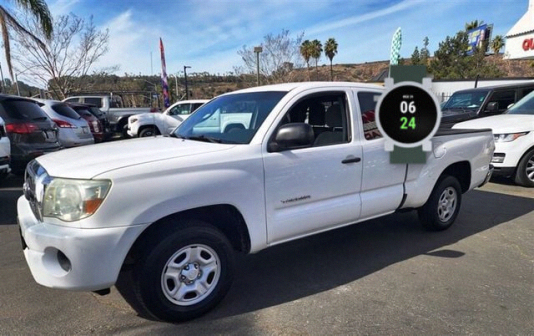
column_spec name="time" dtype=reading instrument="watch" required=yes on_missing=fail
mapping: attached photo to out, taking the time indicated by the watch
6:24
